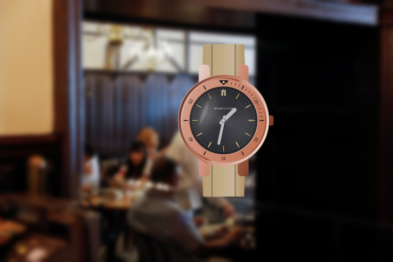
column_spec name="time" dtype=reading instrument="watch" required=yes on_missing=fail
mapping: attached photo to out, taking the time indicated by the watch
1:32
